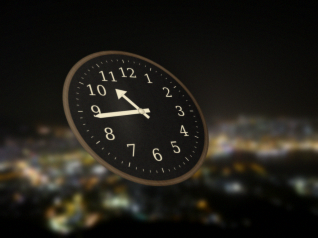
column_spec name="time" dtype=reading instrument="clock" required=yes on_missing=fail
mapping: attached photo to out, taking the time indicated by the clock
10:44
